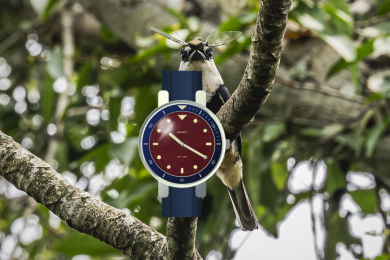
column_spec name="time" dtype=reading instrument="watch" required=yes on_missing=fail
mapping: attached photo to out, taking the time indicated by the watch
10:20
